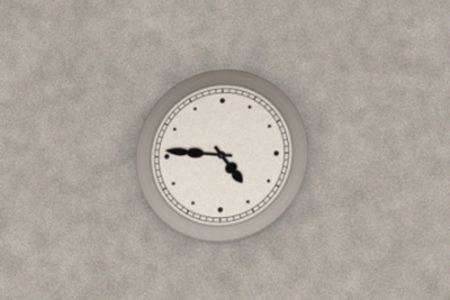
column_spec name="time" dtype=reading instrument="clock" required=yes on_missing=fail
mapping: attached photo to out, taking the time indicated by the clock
4:46
